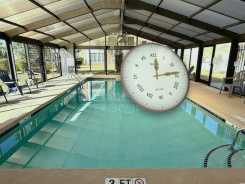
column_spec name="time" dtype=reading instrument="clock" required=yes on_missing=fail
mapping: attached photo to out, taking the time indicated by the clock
12:14
